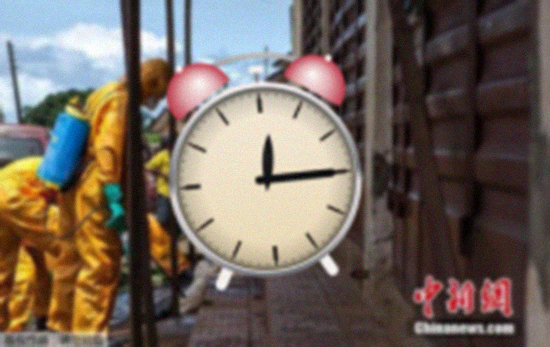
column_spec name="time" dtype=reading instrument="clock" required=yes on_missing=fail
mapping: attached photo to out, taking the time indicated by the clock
12:15
